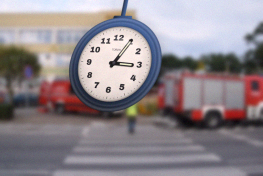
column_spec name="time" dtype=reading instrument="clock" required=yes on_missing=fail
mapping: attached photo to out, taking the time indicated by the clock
3:05
